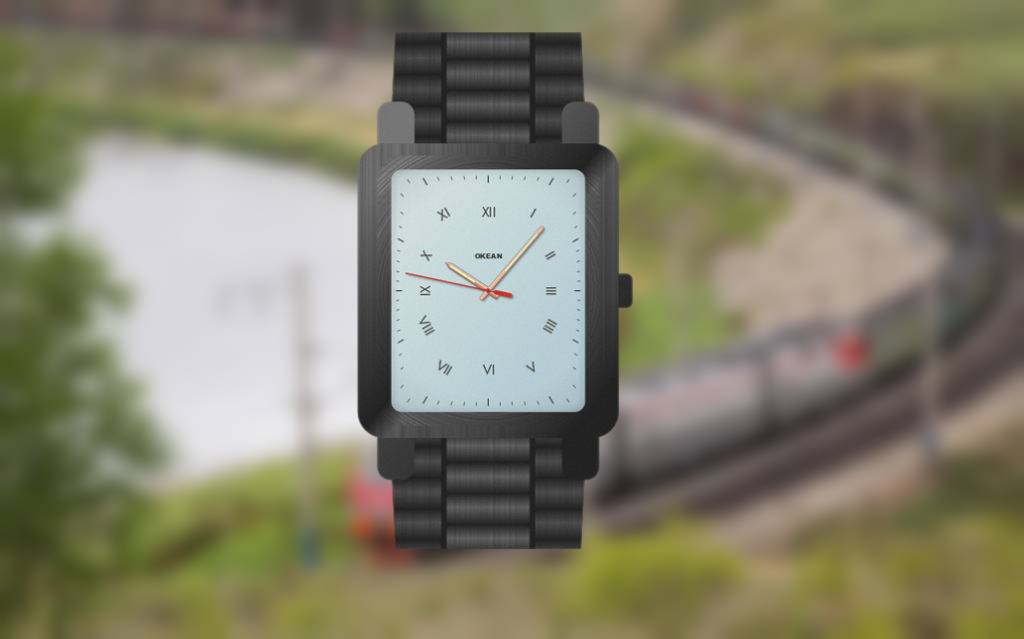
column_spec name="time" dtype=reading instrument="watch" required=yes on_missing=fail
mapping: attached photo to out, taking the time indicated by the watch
10:06:47
